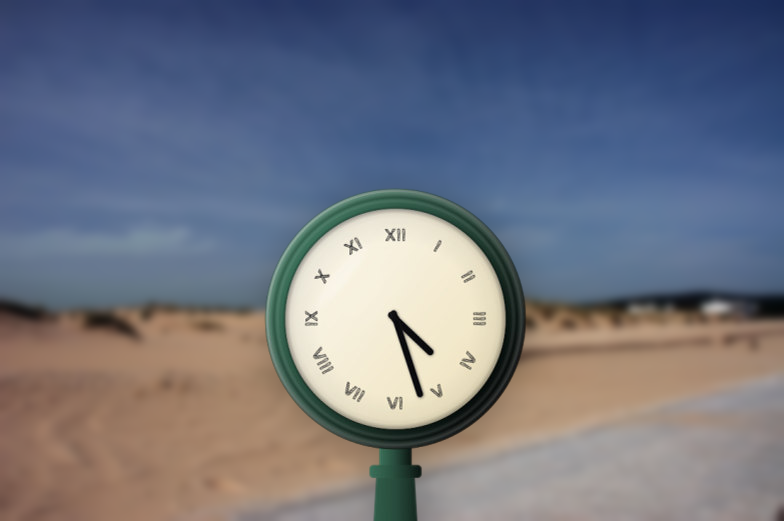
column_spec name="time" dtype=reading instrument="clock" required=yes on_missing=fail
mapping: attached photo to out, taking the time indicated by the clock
4:27
